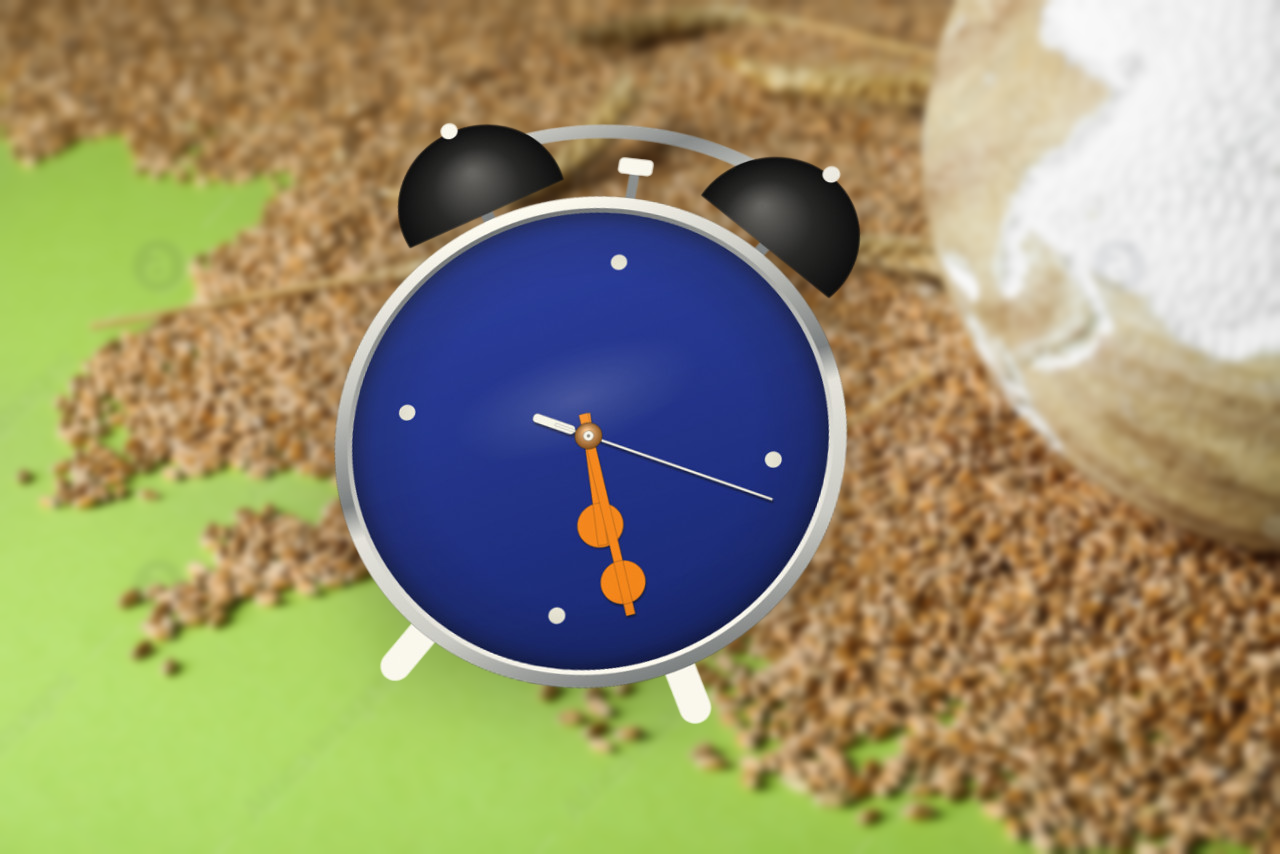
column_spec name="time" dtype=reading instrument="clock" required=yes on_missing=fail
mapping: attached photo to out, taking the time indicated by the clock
5:26:17
